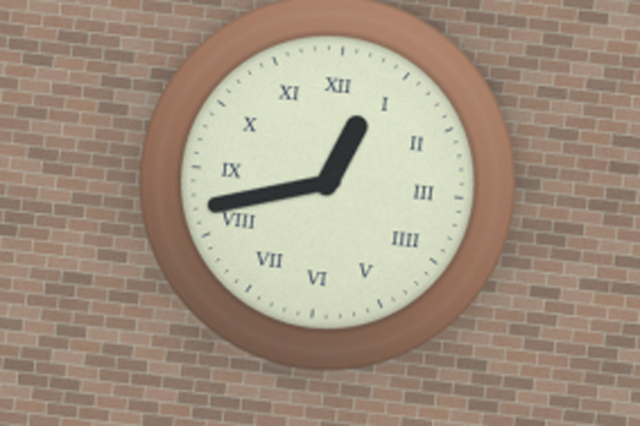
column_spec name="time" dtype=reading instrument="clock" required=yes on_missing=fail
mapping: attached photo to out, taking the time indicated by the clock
12:42
